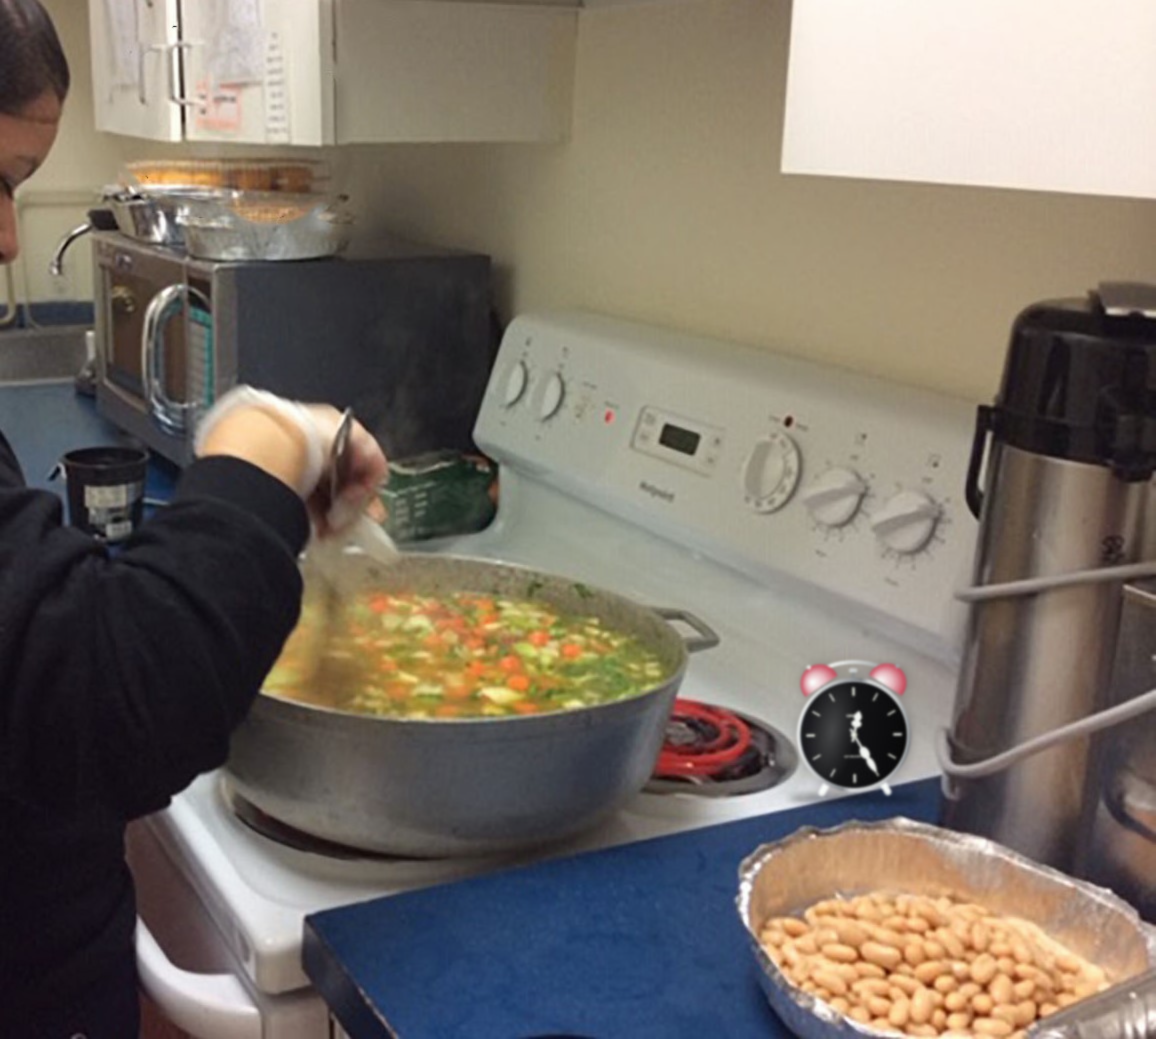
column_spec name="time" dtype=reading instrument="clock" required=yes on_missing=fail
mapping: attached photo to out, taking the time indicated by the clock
12:25
